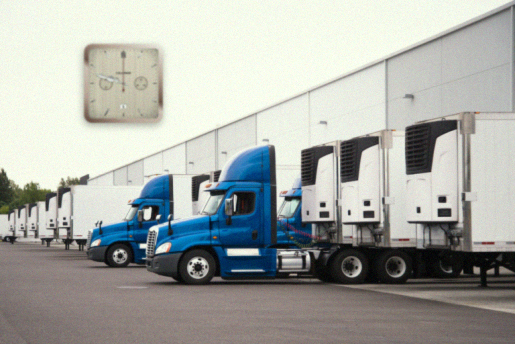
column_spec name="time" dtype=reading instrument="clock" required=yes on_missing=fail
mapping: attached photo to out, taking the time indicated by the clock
9:48
